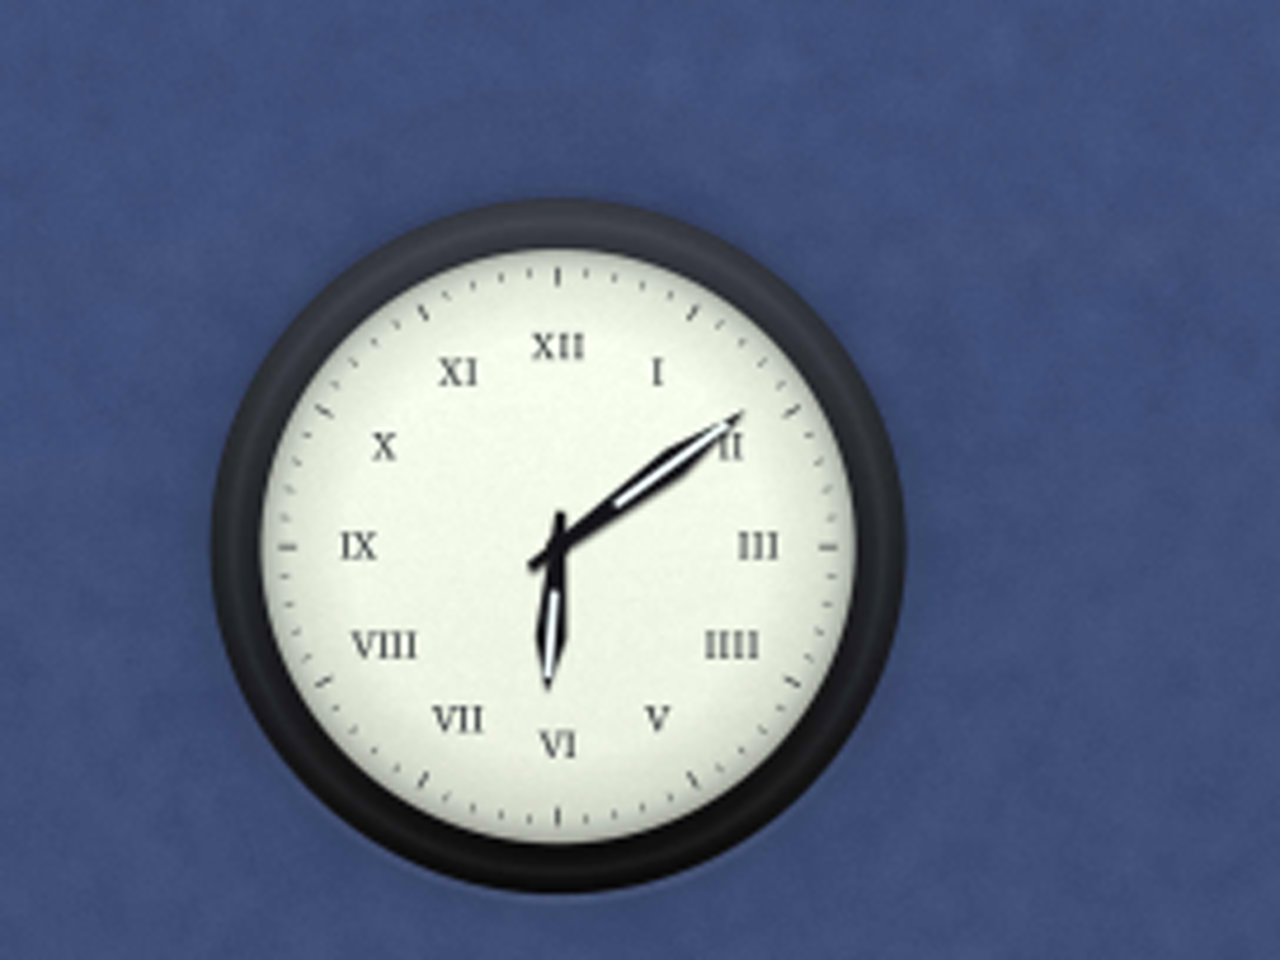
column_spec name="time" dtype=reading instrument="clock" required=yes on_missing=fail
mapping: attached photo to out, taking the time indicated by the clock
6:09
